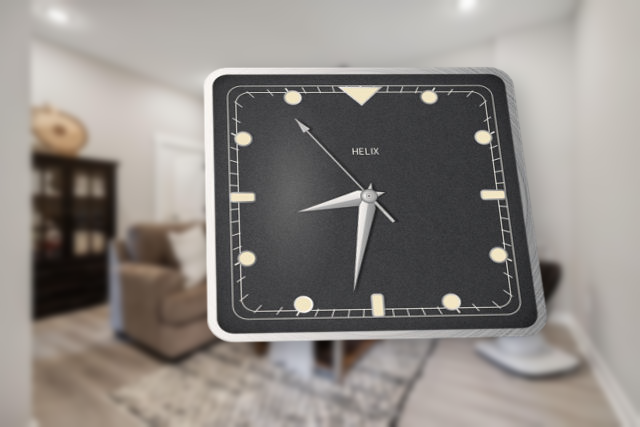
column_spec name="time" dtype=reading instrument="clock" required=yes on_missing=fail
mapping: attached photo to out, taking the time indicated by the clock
8:31:54
